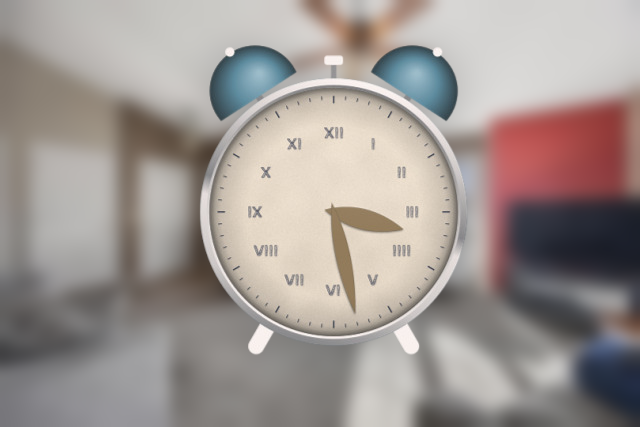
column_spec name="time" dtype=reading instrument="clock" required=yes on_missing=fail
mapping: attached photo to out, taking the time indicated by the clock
3:28
